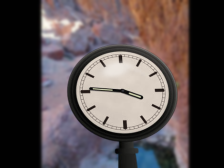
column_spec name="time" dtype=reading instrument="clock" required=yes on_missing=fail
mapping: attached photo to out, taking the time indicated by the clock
3:46
